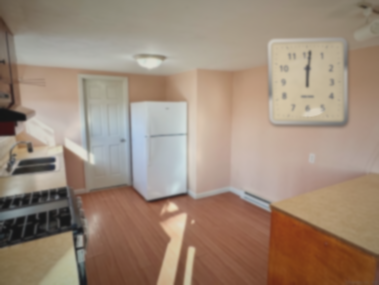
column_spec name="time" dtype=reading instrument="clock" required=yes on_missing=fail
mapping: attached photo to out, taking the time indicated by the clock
12:01
